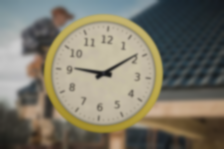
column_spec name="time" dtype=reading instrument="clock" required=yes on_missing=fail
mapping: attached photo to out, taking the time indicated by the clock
9:09
